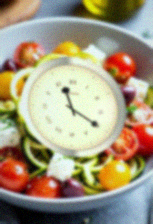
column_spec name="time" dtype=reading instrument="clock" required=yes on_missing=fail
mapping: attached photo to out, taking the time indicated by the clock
11:20
